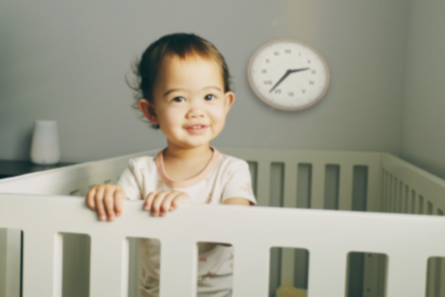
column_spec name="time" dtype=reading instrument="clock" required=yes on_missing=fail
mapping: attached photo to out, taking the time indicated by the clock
2:37
